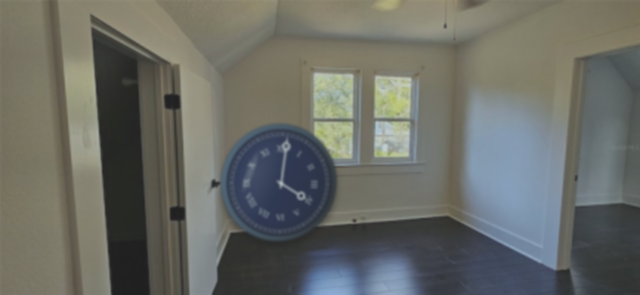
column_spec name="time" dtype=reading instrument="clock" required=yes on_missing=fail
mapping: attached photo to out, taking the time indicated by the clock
4:01
